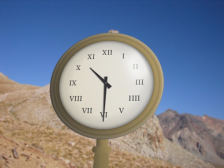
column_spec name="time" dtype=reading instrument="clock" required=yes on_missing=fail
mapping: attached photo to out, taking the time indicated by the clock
10:30
